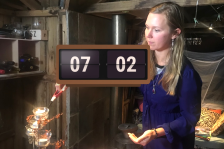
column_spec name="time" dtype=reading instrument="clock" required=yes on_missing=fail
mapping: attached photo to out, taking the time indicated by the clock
7:02
